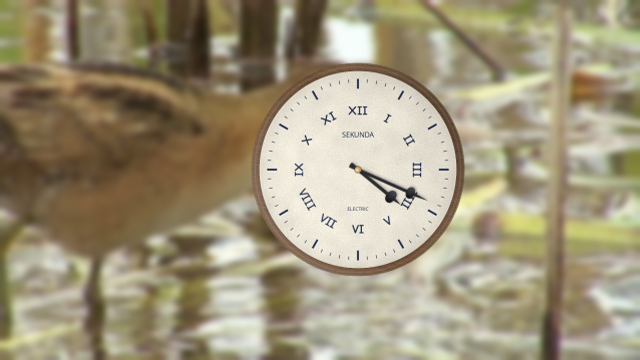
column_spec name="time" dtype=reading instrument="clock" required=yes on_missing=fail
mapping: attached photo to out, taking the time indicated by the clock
4:19
